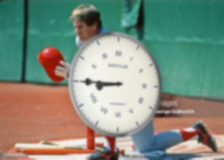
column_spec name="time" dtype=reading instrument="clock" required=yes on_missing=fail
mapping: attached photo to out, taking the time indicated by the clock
8:45
